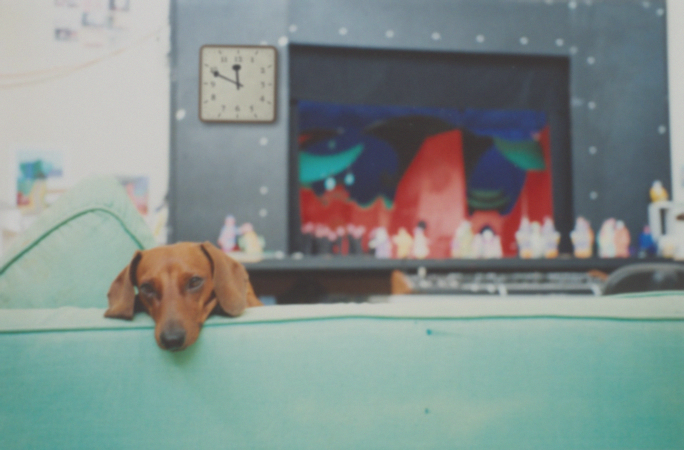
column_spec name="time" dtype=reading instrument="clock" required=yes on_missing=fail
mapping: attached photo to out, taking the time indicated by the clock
11:49
